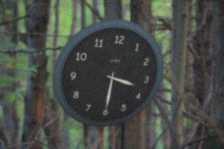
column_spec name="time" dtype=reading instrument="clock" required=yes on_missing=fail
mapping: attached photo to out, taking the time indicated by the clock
3:30
